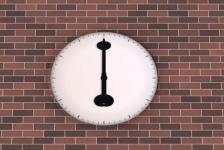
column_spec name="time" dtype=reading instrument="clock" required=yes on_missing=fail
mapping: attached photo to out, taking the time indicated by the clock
6:00
